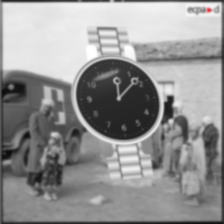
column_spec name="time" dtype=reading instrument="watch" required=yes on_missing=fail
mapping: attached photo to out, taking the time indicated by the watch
12:08
